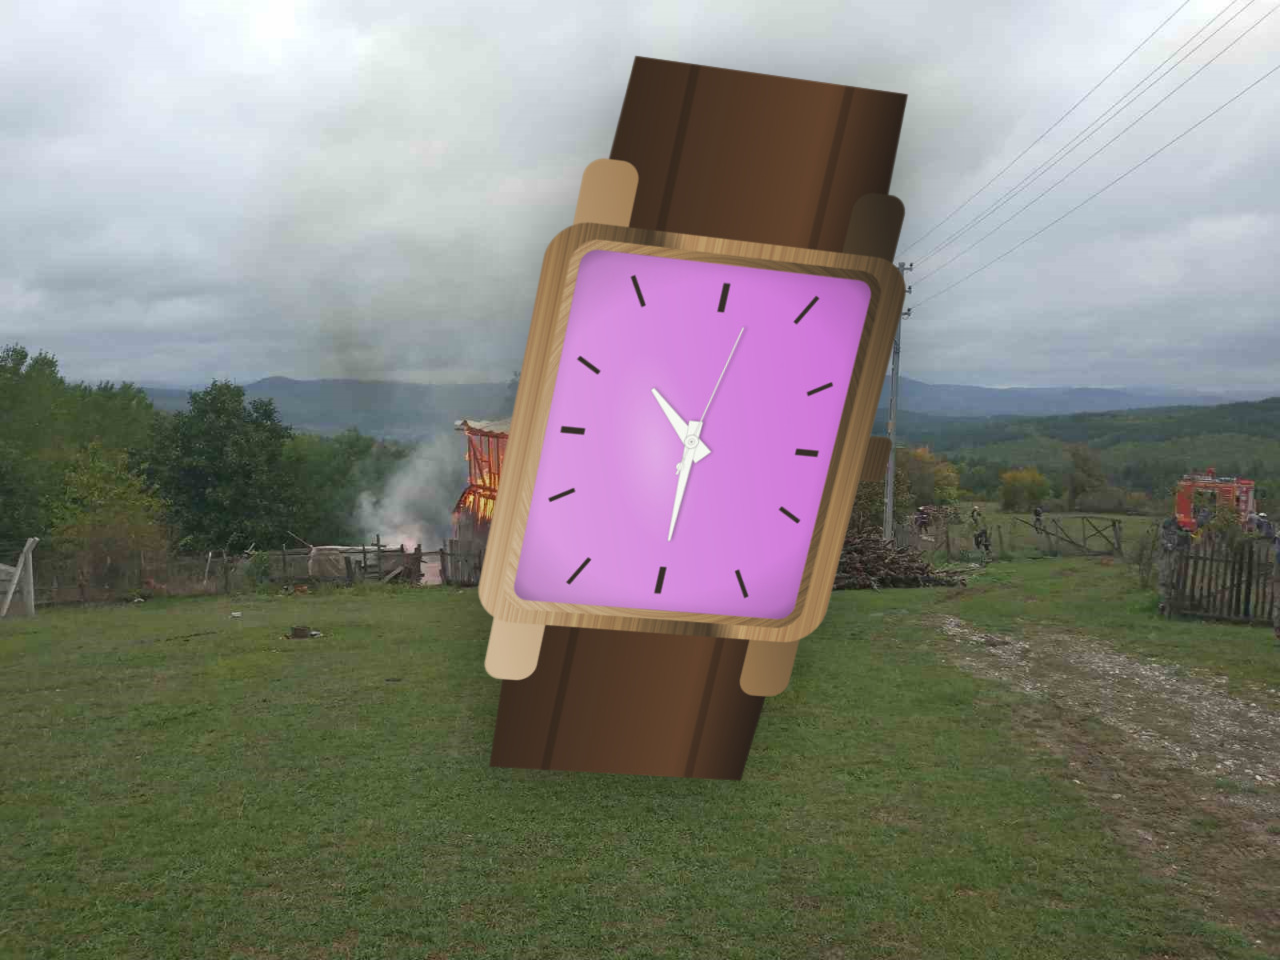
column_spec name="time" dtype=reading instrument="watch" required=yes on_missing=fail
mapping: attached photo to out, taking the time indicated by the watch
10:30:02
